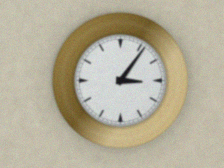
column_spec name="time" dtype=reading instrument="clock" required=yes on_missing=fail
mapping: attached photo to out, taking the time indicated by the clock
3:06
